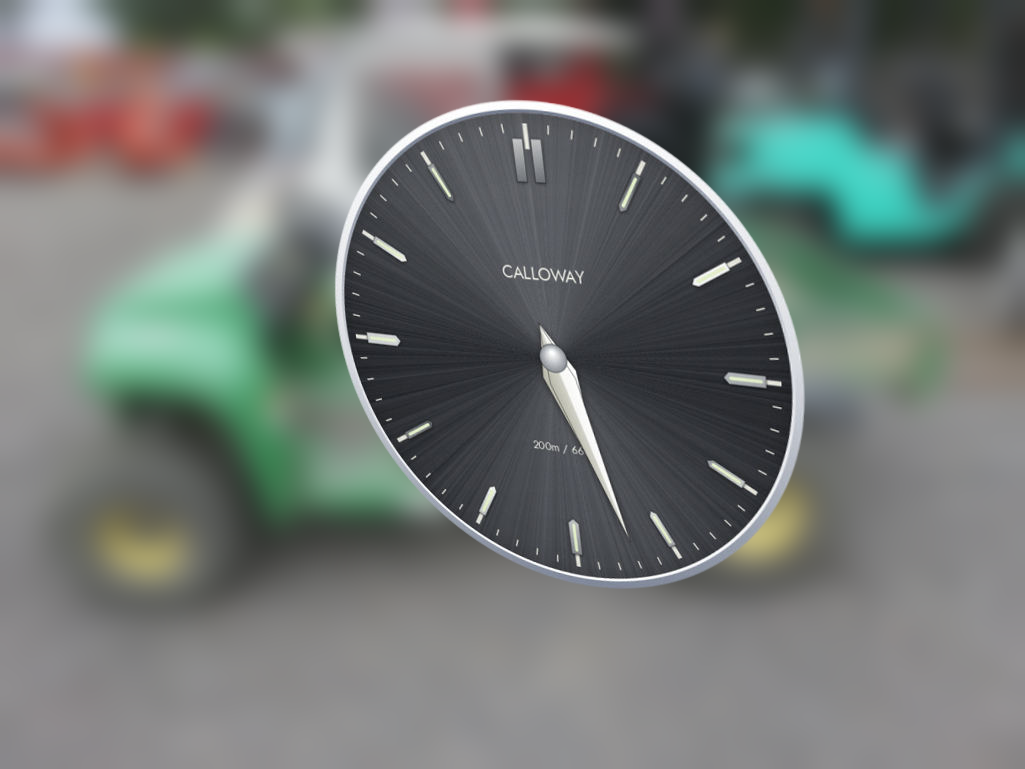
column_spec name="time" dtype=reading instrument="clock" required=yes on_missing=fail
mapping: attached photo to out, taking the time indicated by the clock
5:27
